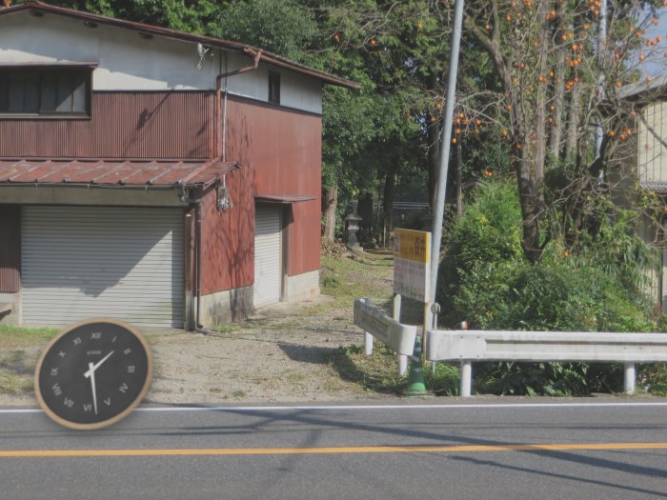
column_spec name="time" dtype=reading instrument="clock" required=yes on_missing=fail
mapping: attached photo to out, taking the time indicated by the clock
1:28
